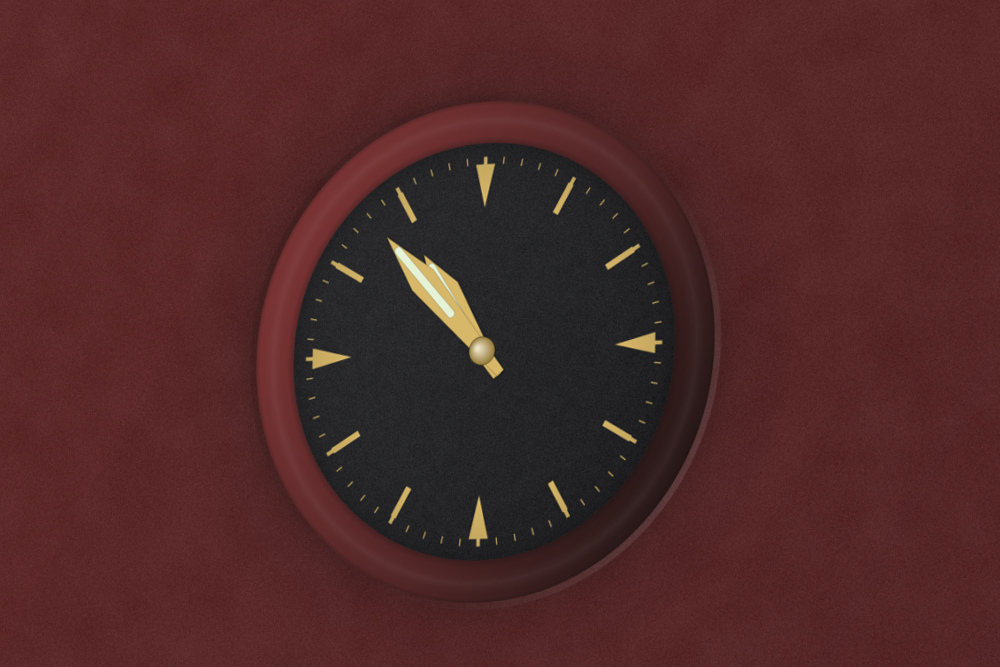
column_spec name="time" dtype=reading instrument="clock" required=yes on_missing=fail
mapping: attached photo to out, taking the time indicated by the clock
10:53
